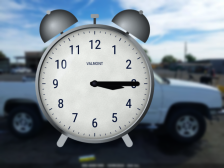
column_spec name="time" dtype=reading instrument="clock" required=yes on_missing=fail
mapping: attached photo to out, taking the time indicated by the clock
3:15
